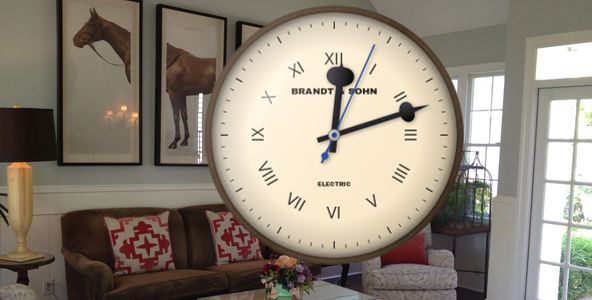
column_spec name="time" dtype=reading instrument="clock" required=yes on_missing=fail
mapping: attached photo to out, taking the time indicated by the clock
12:12:04
